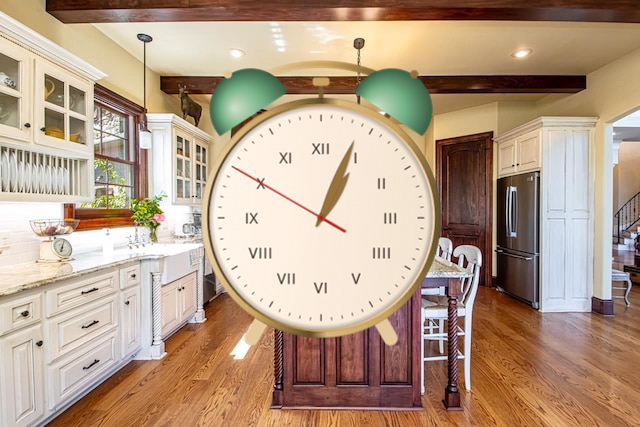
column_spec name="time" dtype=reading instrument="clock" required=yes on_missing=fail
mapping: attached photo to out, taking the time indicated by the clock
1:03:50
